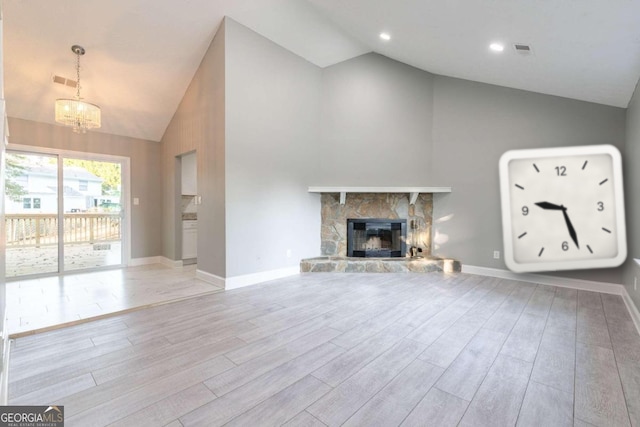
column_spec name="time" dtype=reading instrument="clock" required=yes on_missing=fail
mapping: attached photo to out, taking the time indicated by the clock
9:27
